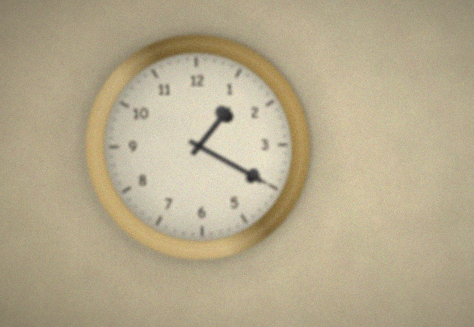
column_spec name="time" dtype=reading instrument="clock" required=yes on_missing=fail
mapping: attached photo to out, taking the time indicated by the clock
1:20
